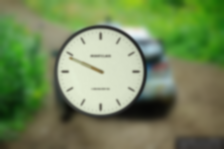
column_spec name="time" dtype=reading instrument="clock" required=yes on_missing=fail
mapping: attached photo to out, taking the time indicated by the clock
9:49
